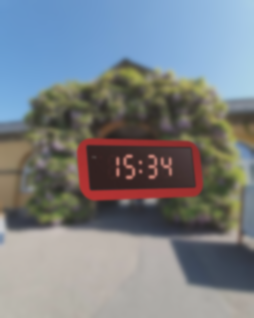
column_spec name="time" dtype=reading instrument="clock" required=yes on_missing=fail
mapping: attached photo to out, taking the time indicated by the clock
15:34
